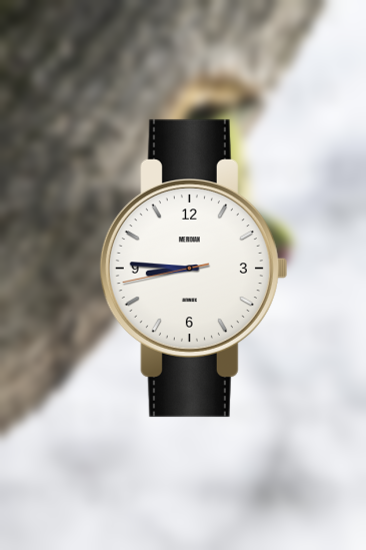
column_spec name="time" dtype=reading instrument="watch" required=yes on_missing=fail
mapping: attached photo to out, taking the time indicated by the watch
8:45:43
